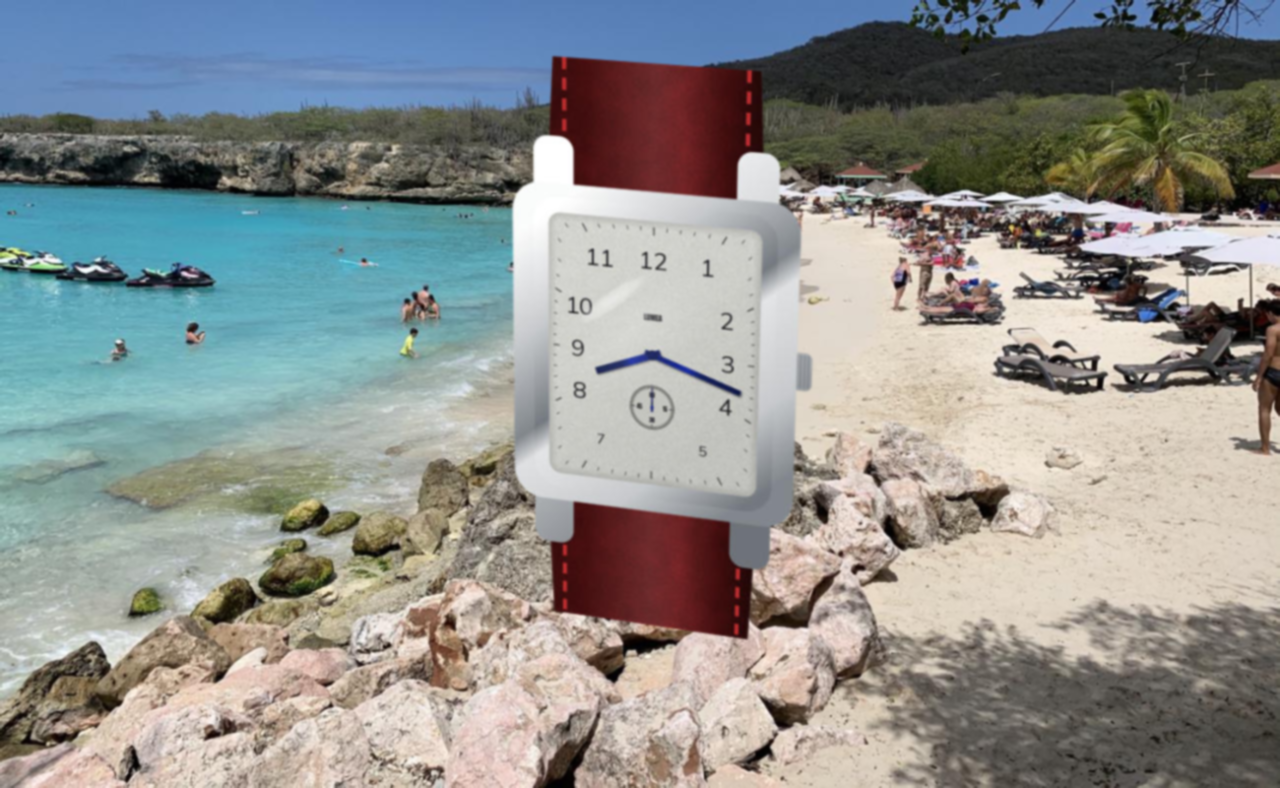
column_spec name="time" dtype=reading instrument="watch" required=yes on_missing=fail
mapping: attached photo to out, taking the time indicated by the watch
8:18
